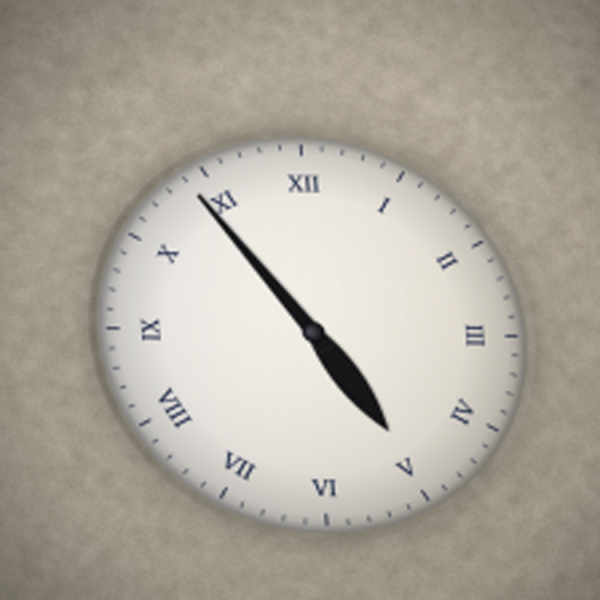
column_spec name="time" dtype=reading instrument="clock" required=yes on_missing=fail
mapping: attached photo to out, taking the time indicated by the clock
4:54
